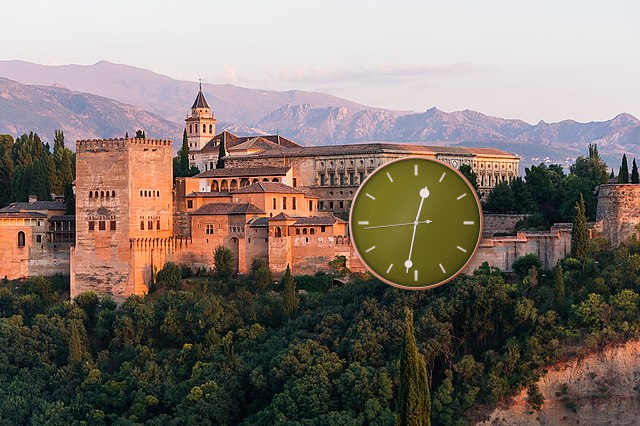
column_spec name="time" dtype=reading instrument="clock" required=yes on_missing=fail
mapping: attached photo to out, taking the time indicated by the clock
12:31:44
